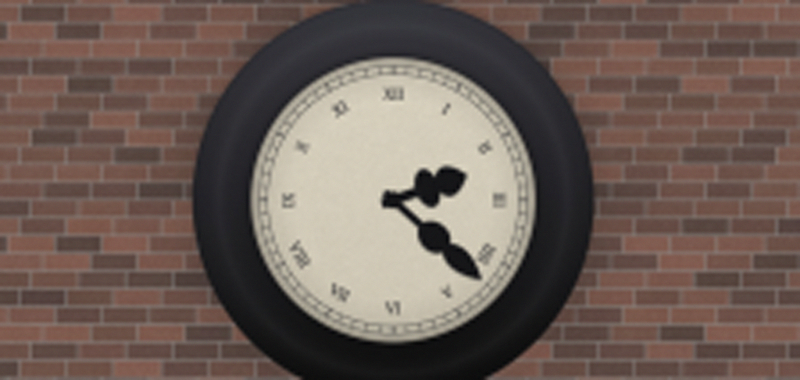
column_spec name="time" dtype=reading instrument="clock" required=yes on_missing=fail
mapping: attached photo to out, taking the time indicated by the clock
2:22
